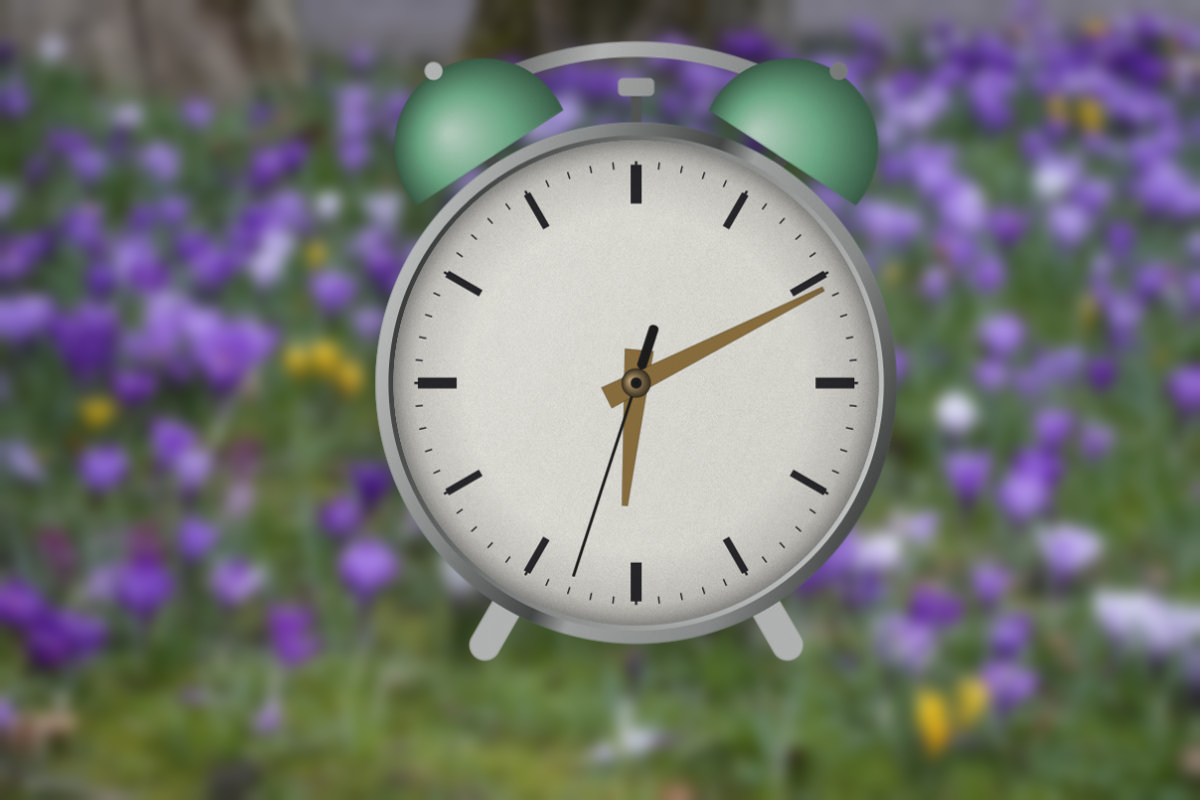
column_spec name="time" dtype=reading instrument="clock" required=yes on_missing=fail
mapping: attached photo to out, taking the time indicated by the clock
6:10:33
